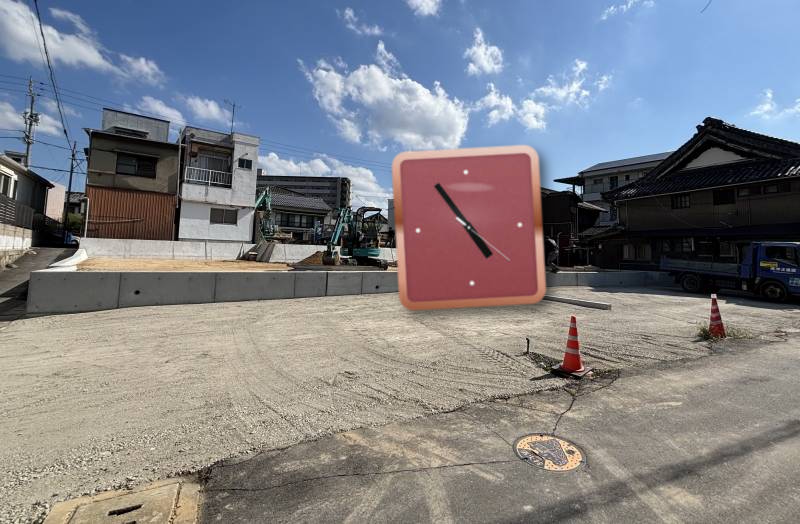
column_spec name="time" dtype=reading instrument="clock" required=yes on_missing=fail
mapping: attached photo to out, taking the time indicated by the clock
4:54:22
